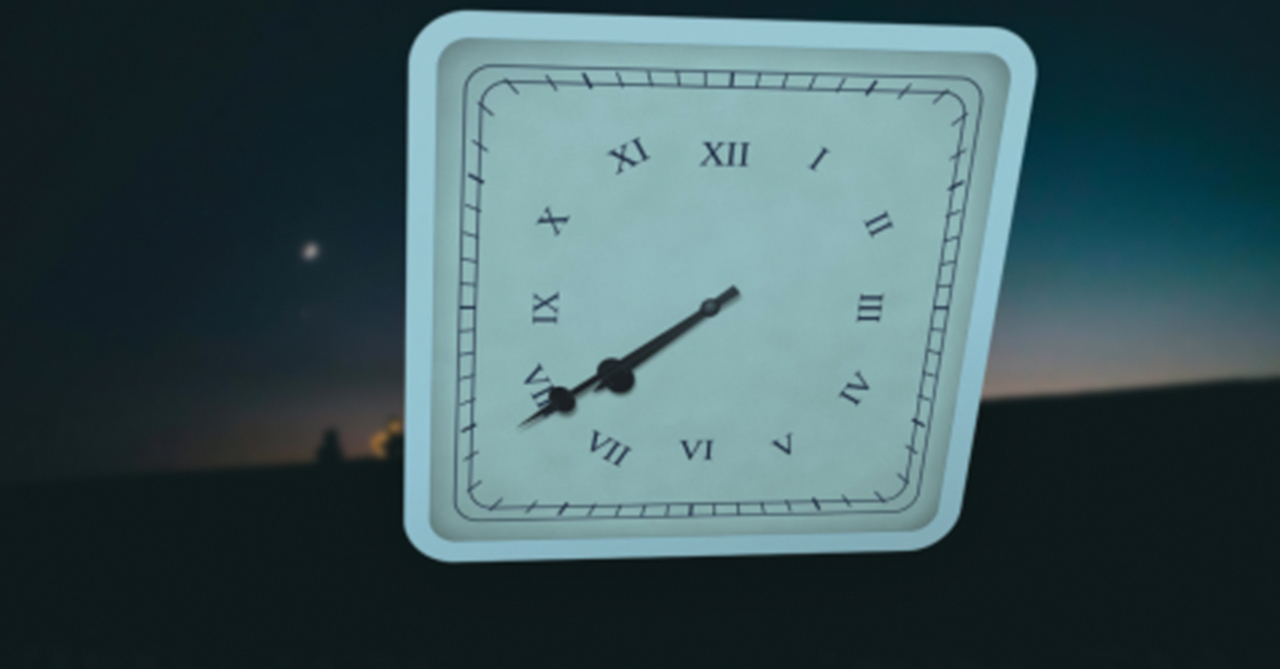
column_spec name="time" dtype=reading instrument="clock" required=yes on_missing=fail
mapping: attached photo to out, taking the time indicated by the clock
7:39
